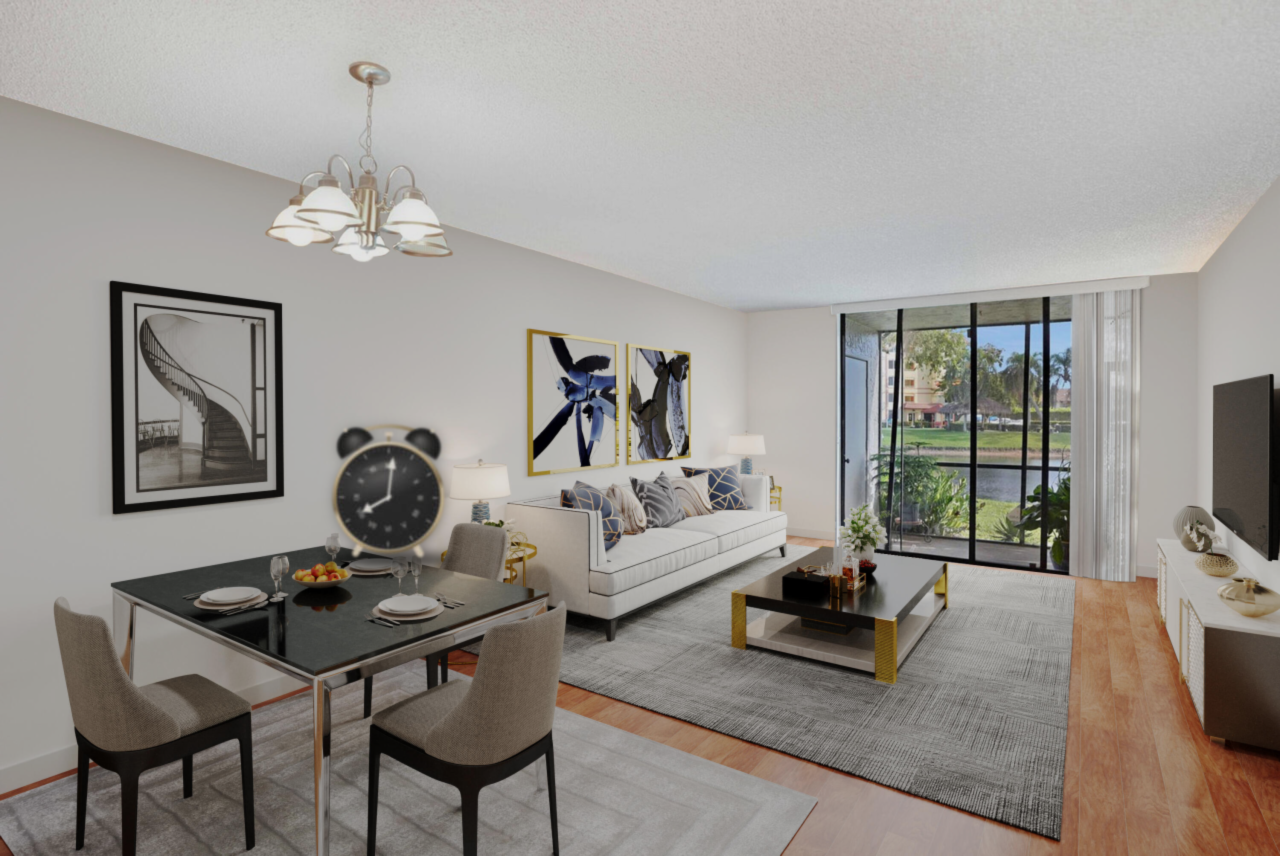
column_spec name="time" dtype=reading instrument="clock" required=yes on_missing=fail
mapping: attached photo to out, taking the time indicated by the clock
8:01
